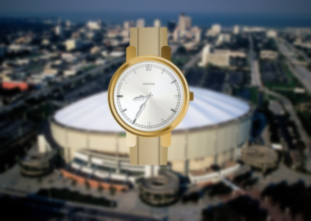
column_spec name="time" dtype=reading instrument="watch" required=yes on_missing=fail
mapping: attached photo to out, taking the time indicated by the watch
8:35
